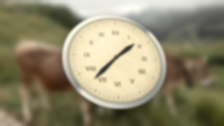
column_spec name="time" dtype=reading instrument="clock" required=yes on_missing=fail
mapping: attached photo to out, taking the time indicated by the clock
1:37
